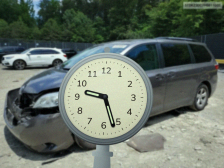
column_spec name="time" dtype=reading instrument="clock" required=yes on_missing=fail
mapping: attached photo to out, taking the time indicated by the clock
9:27
